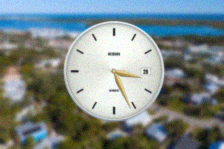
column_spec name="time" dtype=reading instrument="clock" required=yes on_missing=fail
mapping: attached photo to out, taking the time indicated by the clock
3:26
